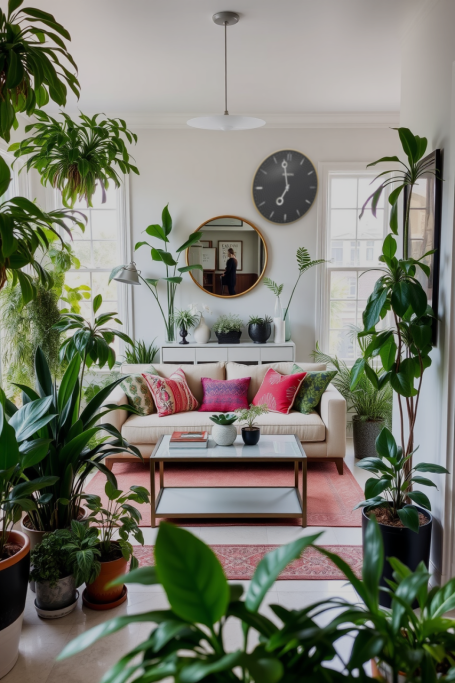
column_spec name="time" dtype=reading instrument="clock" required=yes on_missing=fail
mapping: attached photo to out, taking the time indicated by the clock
6:58
